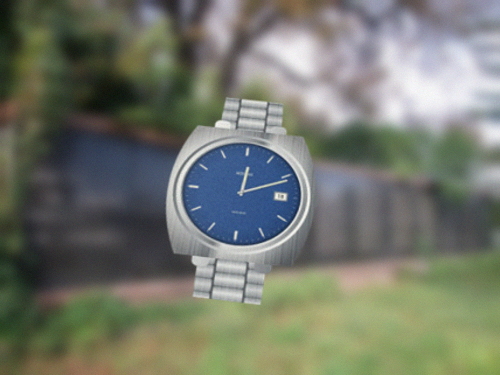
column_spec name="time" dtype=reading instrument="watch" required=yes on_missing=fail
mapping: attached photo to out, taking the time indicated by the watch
12:11
